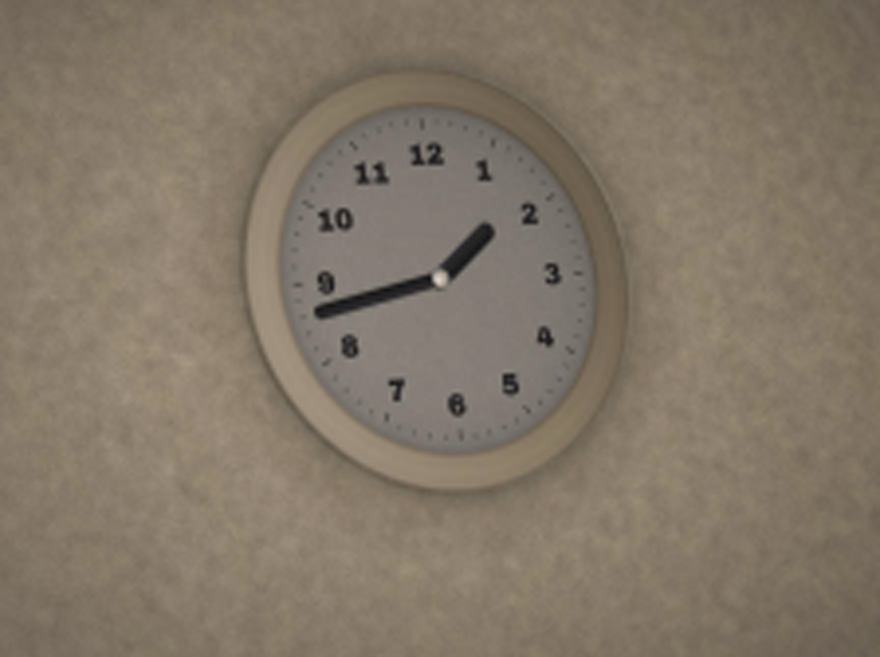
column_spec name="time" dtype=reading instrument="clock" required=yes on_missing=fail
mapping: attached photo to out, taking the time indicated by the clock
1:43
